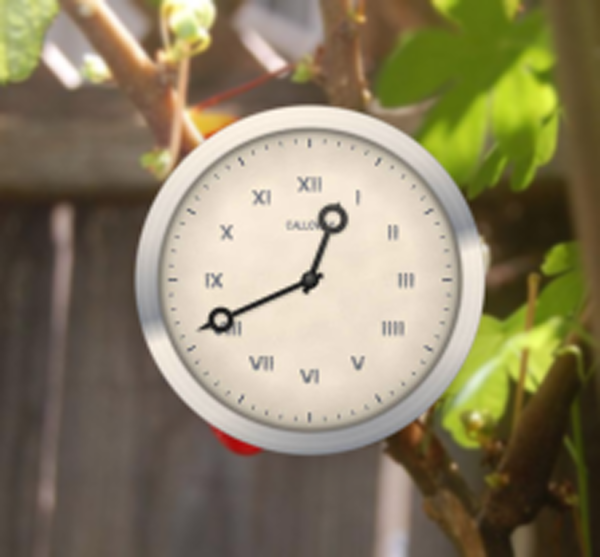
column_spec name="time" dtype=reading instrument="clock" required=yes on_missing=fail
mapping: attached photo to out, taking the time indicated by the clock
12:41
